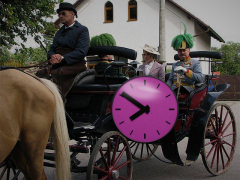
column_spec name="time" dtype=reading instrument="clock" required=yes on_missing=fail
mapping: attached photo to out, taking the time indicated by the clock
7:51
